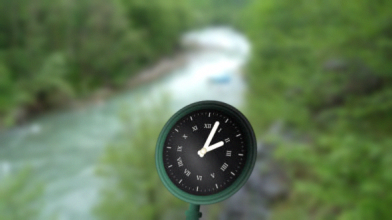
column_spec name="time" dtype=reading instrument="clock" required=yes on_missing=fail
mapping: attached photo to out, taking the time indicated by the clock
2:03
